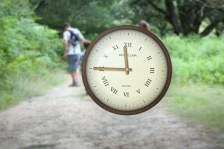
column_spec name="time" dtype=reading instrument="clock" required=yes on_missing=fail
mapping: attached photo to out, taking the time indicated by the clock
11:45
